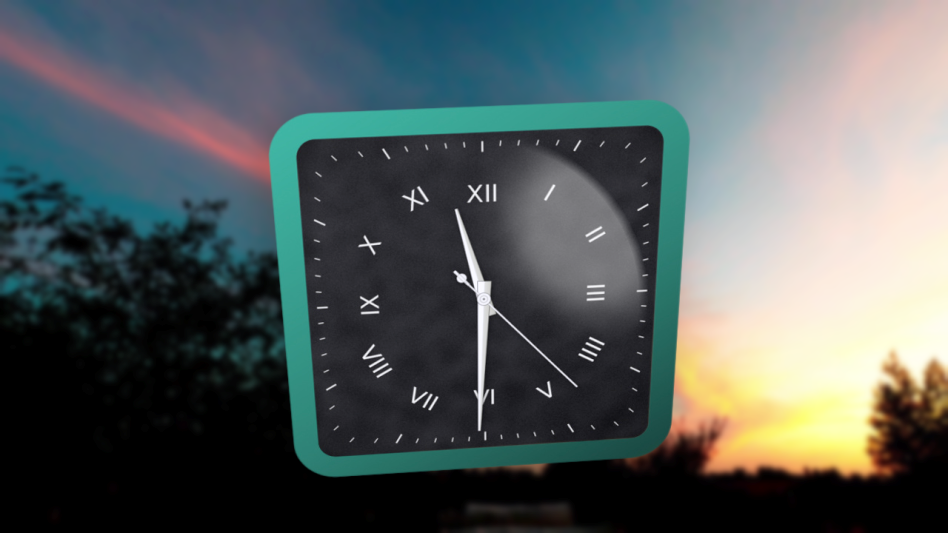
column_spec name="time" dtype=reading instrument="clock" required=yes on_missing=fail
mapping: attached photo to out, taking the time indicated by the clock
11:30:23
